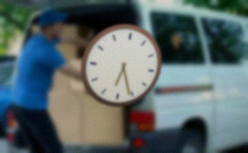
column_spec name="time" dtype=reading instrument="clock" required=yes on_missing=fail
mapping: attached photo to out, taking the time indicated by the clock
6:26
